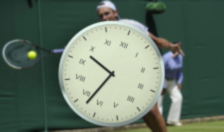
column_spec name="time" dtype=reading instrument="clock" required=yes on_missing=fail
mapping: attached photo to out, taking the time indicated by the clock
9:33
